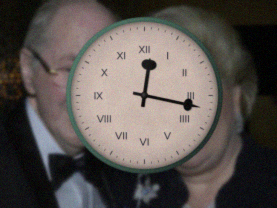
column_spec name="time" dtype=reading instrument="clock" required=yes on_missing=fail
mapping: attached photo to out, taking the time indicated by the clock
12:17
